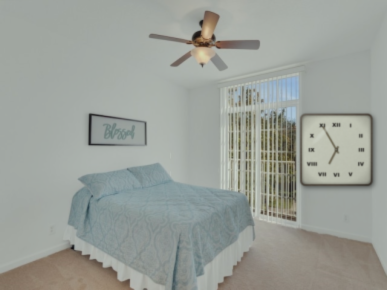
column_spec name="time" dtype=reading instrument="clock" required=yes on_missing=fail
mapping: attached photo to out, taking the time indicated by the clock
6:55
